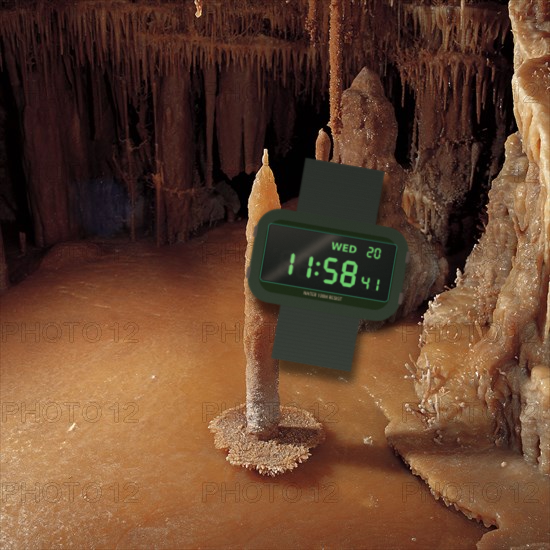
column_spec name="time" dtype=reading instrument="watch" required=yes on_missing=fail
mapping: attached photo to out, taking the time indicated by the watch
11:58:41
